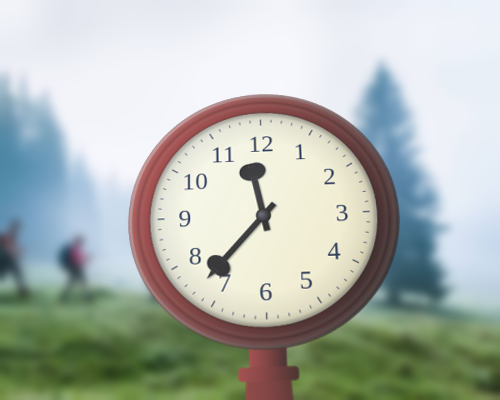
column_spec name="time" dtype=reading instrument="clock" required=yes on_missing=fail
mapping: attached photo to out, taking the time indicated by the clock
11:37
